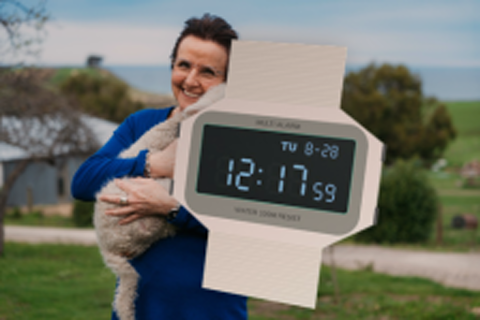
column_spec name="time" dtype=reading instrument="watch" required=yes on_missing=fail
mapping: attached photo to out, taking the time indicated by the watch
12:17:59
